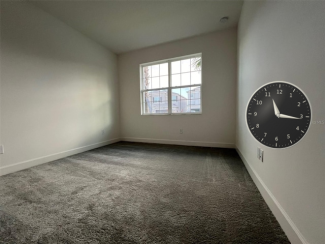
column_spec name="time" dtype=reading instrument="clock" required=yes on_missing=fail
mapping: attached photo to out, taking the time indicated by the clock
11:16
